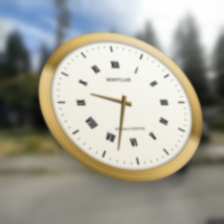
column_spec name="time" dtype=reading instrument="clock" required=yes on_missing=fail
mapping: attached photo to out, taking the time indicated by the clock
9:33
